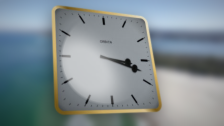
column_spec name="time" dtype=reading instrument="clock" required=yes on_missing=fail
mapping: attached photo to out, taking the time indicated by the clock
3:18
